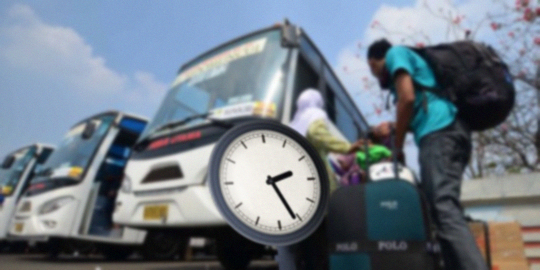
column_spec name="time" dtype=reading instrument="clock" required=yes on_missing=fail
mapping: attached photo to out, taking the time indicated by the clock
2:26
